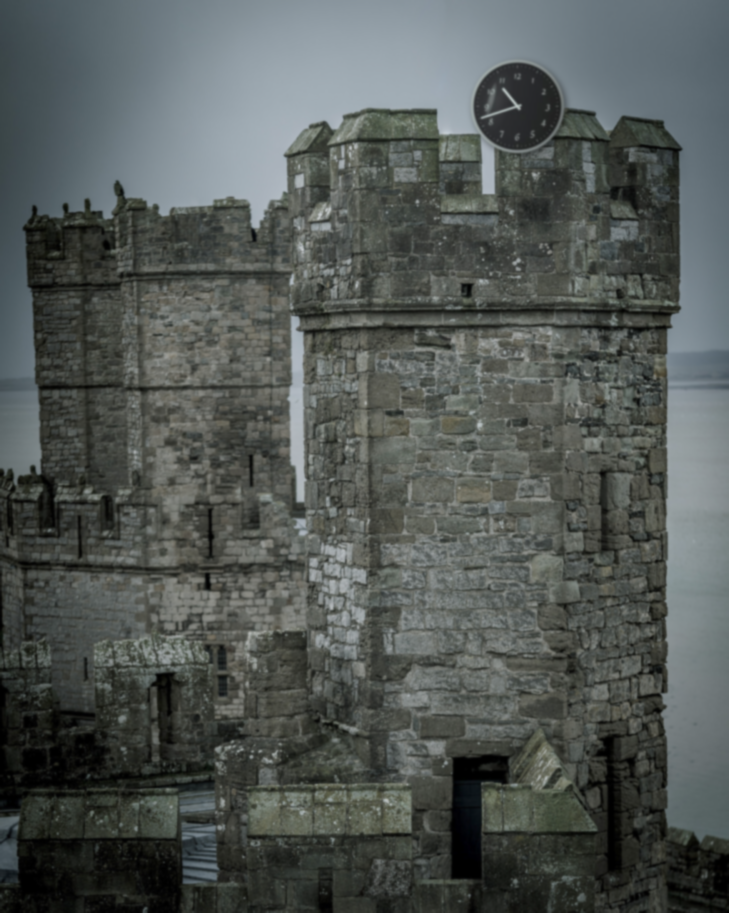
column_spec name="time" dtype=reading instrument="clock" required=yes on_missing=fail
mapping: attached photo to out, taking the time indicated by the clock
10:42
